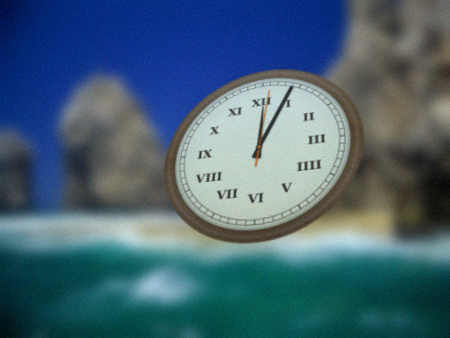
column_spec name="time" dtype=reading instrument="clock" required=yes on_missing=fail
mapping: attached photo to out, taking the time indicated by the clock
12:04:01
